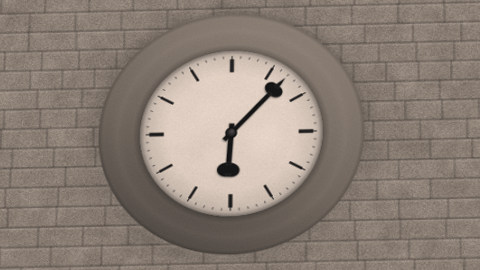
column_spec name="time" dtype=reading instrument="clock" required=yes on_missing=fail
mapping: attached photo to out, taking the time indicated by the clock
6:07
